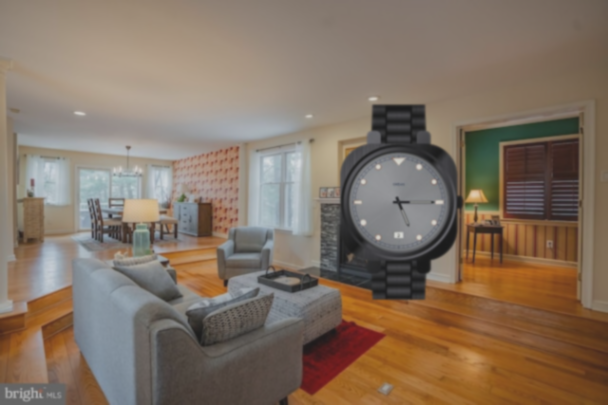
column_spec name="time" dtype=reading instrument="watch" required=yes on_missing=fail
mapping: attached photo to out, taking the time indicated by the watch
5:15
